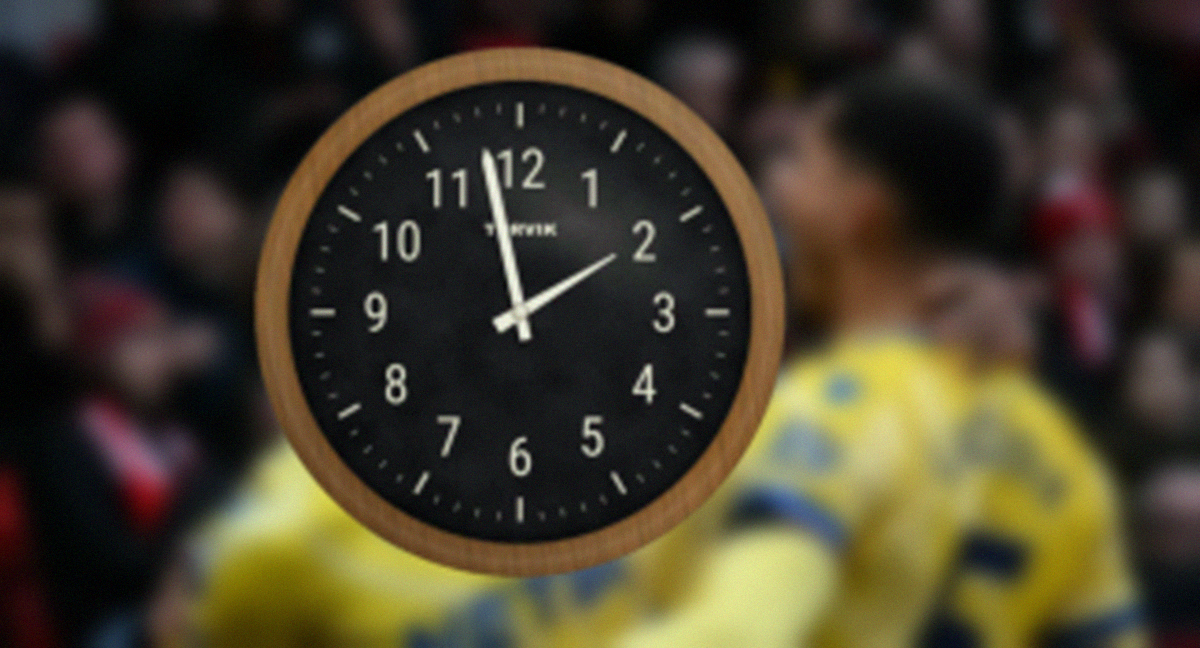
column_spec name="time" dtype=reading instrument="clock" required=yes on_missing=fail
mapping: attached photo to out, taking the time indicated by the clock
1:58
